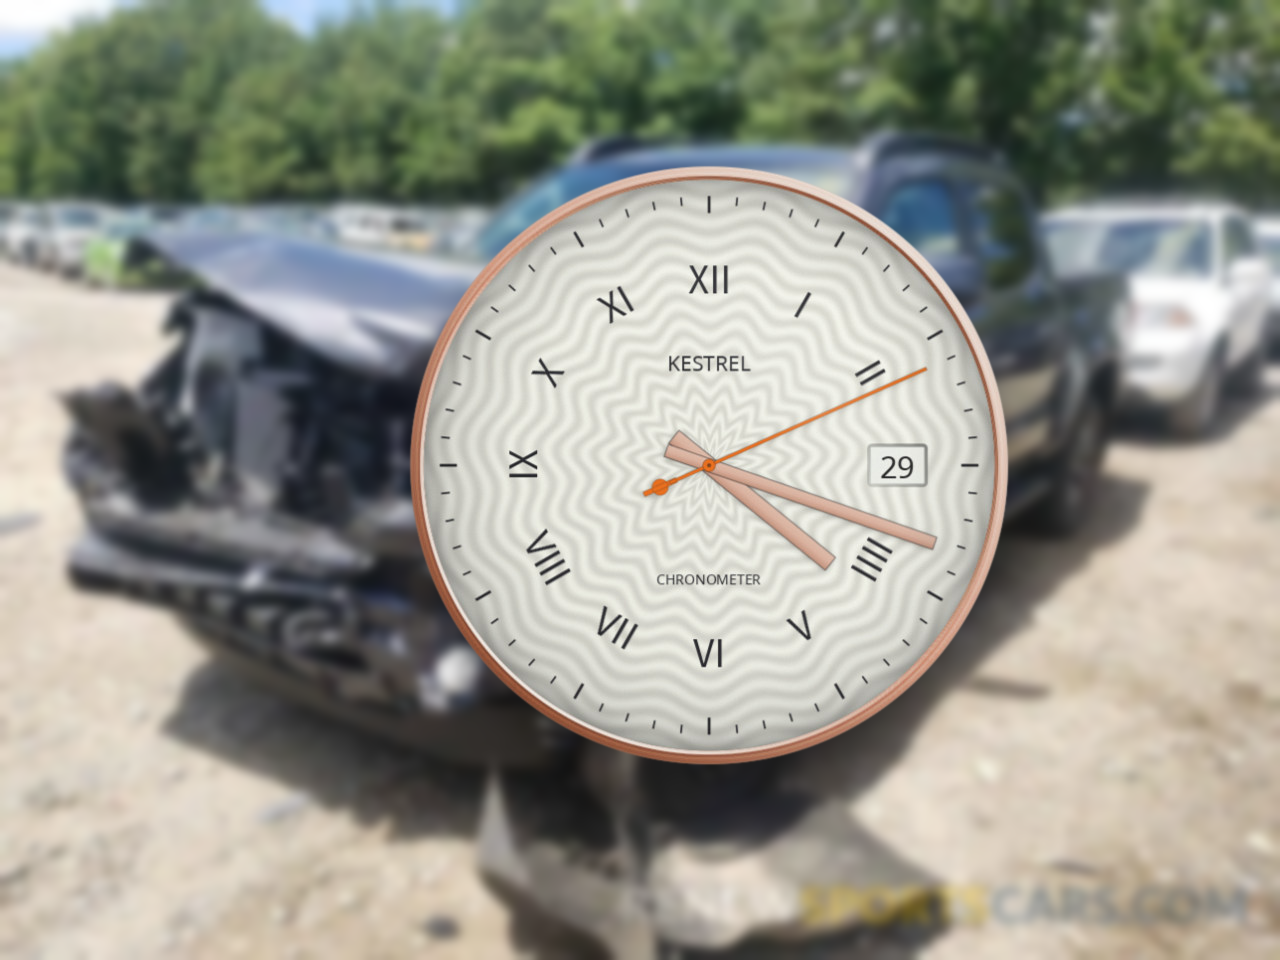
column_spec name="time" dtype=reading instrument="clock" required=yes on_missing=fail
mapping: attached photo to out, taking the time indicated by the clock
4:18:11
